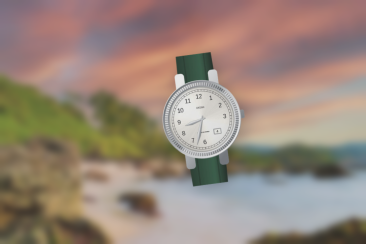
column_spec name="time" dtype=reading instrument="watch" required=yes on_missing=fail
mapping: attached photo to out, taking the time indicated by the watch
8:33
